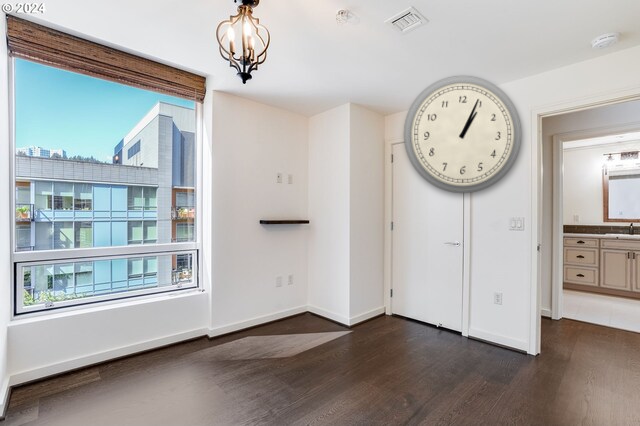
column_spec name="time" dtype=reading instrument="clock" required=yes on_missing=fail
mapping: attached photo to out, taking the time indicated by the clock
1:04
